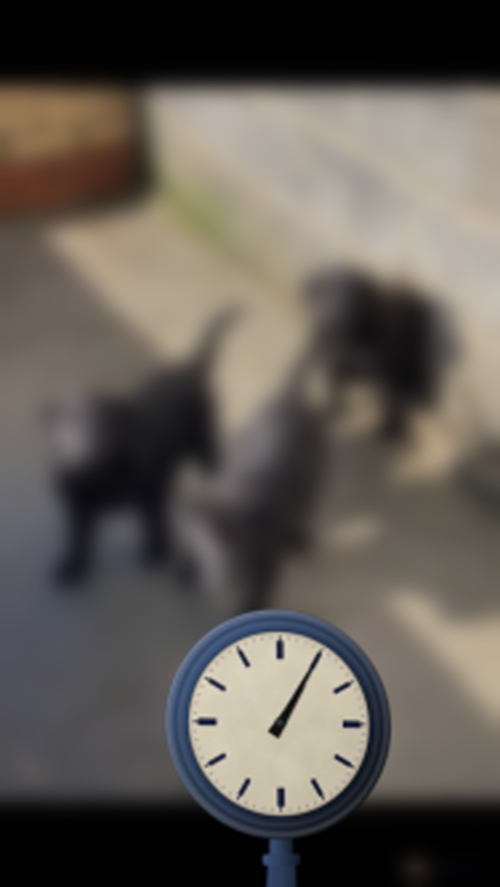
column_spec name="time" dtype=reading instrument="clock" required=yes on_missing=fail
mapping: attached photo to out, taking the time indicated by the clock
1:05
